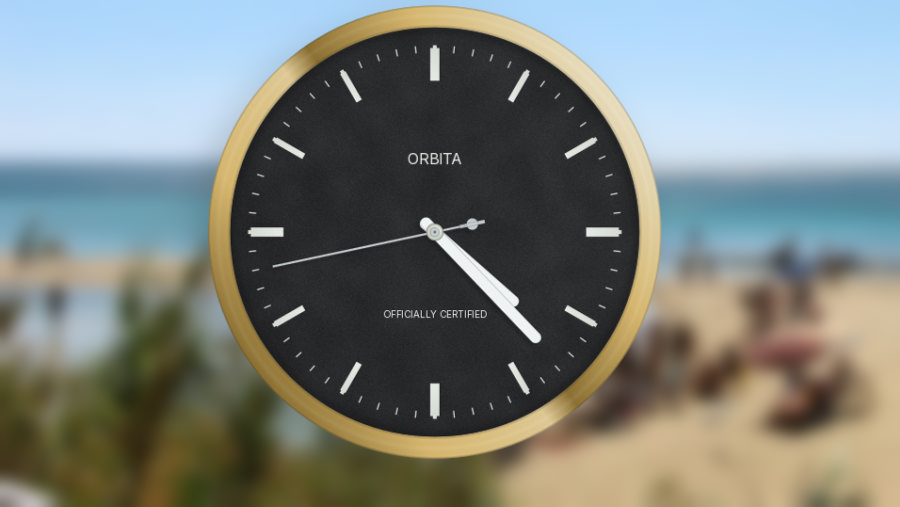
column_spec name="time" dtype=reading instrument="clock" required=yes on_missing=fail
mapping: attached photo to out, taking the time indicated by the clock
4:22:43
